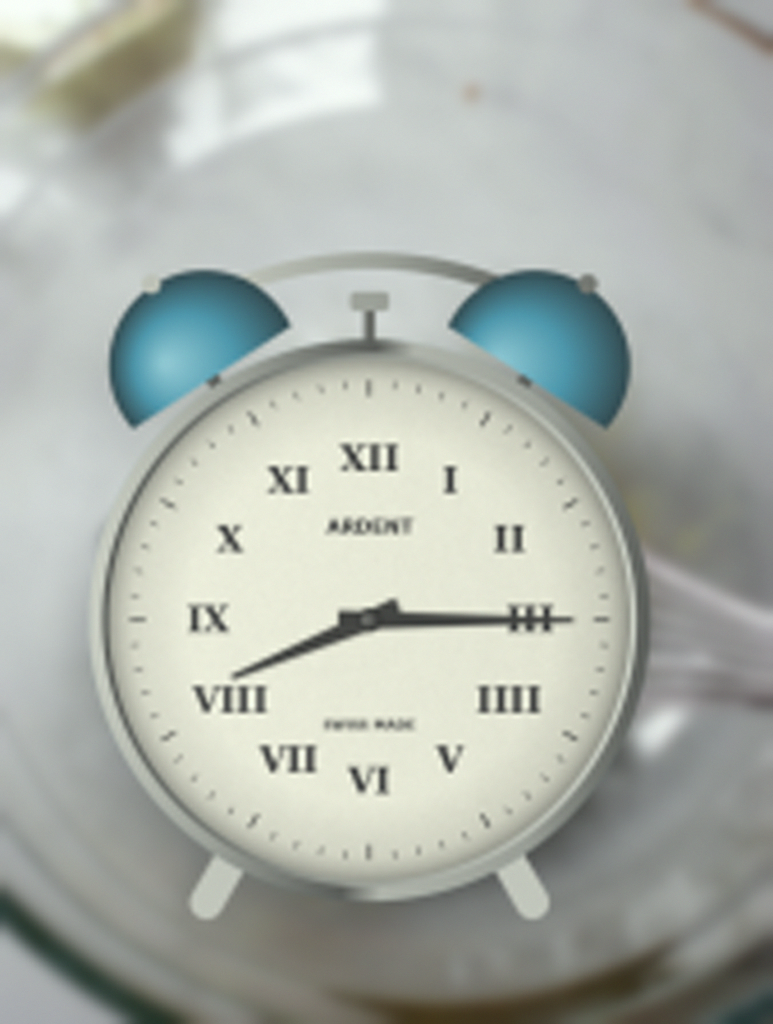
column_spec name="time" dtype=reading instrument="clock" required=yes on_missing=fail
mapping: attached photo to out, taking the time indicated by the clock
8:15
